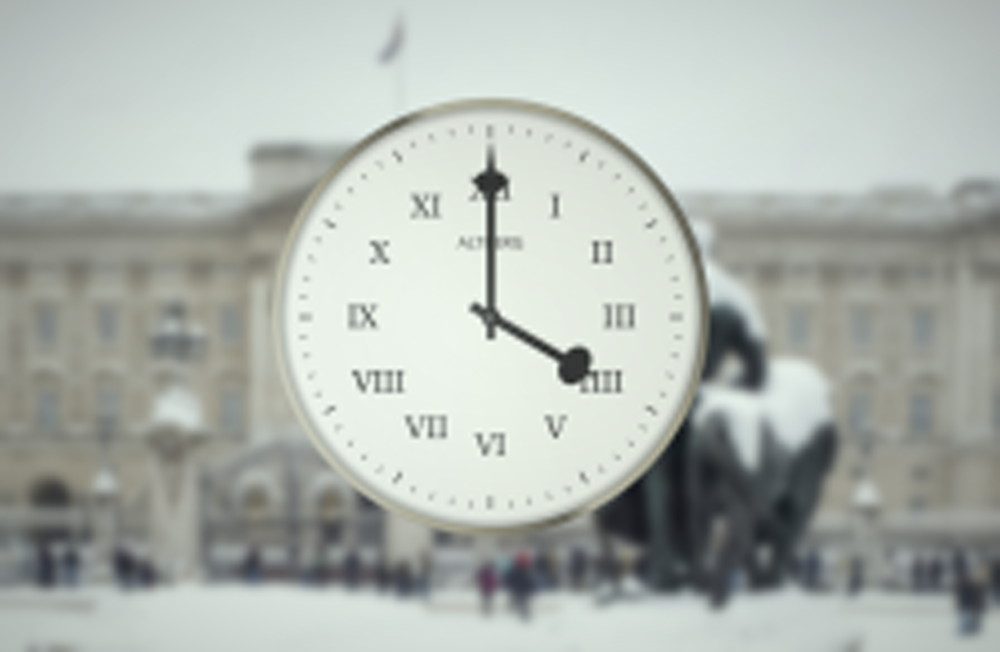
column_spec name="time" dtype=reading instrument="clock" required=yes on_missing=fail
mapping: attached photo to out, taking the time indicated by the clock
4:00
